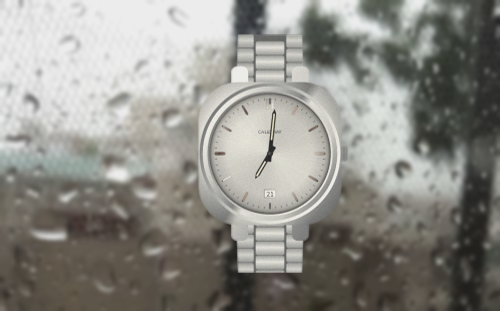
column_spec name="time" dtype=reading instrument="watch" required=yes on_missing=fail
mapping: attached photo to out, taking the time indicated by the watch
7:01
